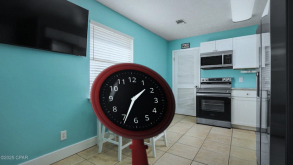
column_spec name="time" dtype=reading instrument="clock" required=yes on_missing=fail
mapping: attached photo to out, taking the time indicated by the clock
1:34
